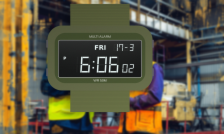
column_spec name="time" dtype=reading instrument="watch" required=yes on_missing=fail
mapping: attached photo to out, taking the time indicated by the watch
6:06:02
